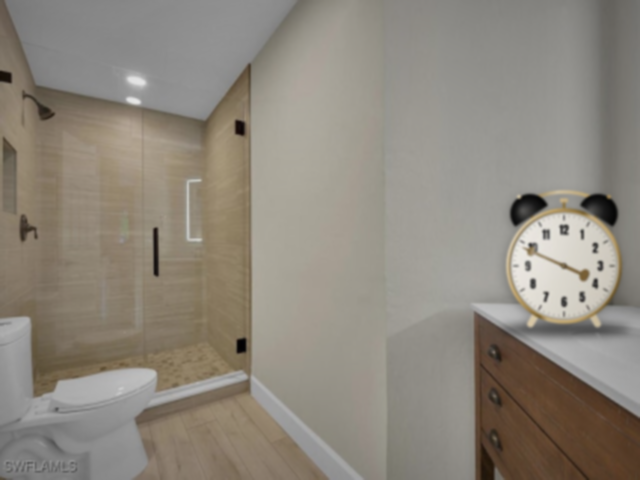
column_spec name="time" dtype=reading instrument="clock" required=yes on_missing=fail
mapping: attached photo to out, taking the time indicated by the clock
3:49
